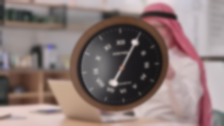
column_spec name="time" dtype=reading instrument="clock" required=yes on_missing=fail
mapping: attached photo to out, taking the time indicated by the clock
7:05
